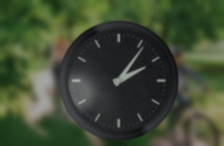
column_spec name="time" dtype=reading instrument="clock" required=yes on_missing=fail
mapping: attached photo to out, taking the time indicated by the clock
2:06
